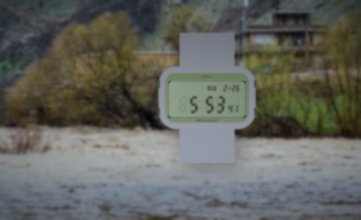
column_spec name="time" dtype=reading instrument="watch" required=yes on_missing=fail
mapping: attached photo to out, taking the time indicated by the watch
5:53
